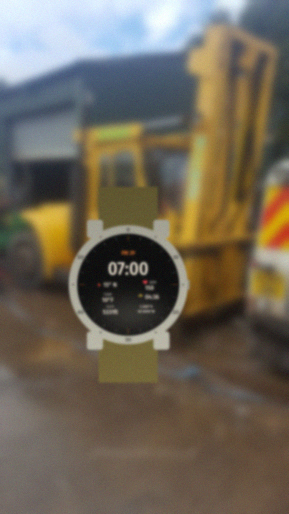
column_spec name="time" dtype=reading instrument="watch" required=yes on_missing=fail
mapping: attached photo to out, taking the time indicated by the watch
7:00
